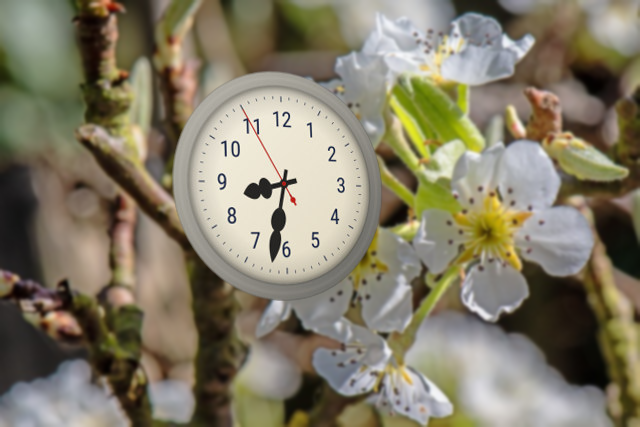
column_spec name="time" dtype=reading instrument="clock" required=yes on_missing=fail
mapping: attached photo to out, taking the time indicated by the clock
8:31:55
